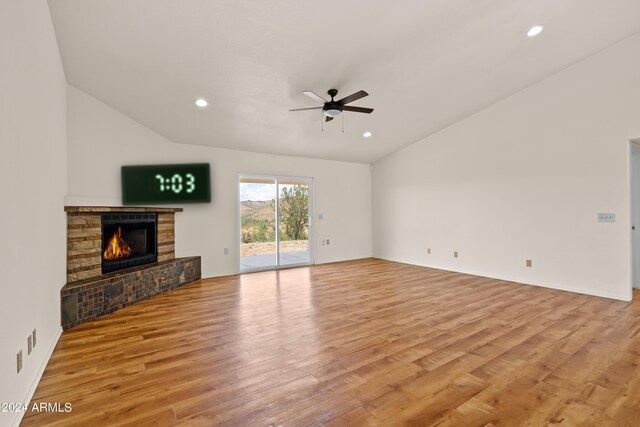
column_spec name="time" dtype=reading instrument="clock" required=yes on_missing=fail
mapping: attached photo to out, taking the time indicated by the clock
7:03
